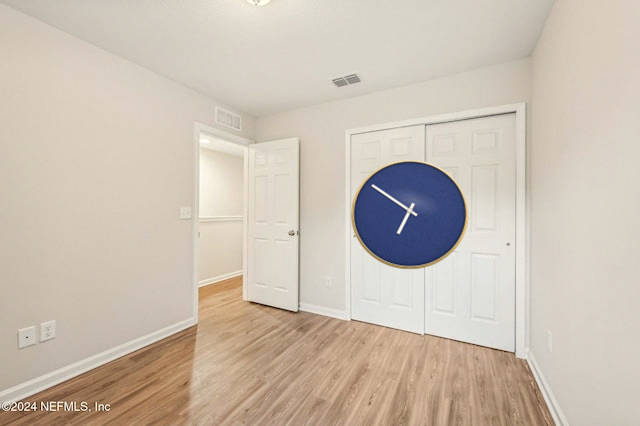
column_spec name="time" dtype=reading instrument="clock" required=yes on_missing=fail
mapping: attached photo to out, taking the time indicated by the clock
6:51
